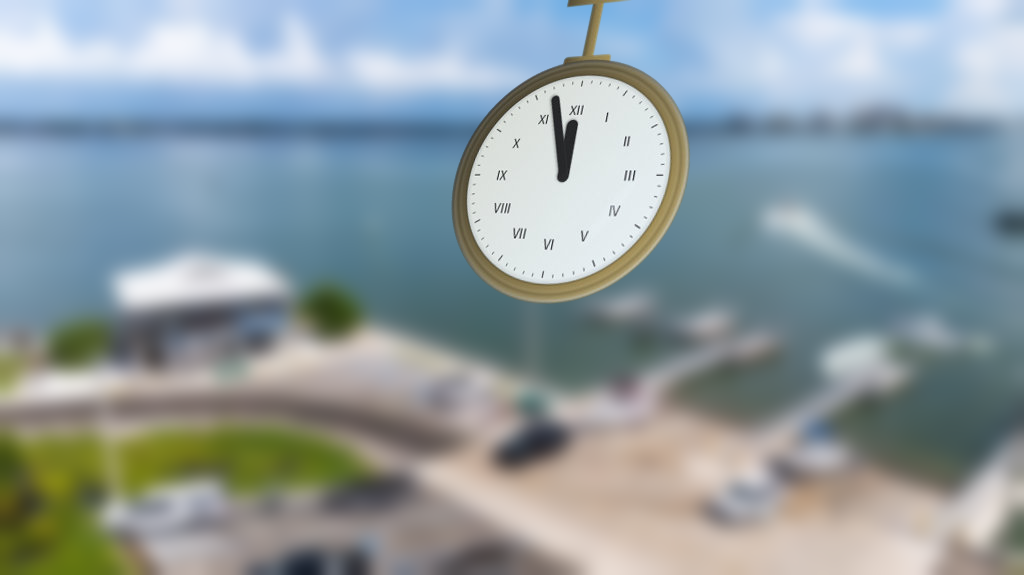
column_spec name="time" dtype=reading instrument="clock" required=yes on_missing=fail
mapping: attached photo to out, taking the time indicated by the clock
11:57
